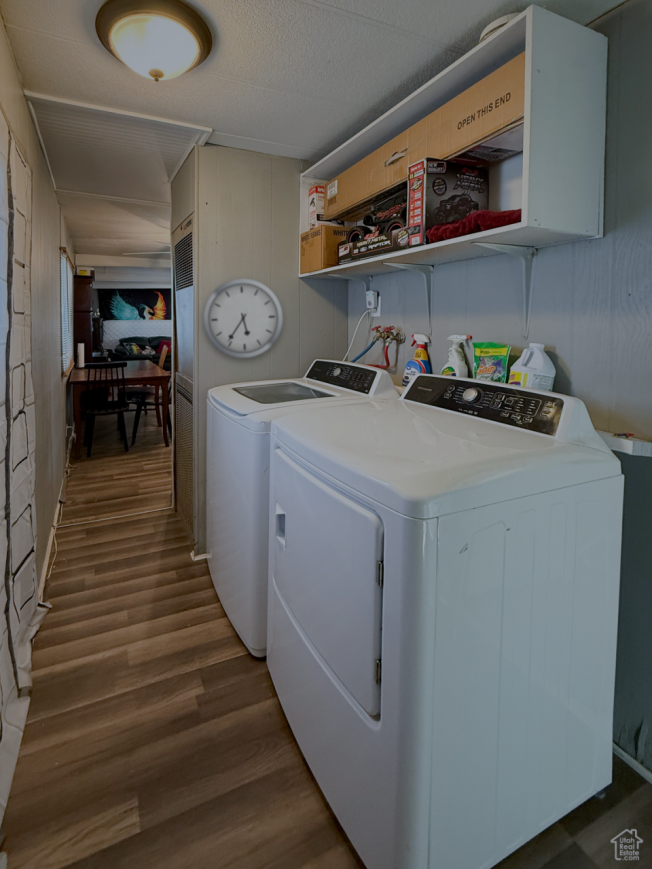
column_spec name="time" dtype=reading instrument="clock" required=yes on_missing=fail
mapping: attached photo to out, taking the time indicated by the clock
5:36
